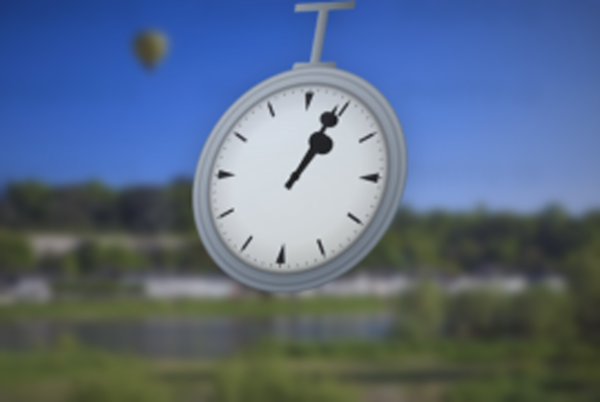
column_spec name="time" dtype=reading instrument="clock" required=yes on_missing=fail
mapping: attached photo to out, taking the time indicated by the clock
1:04
